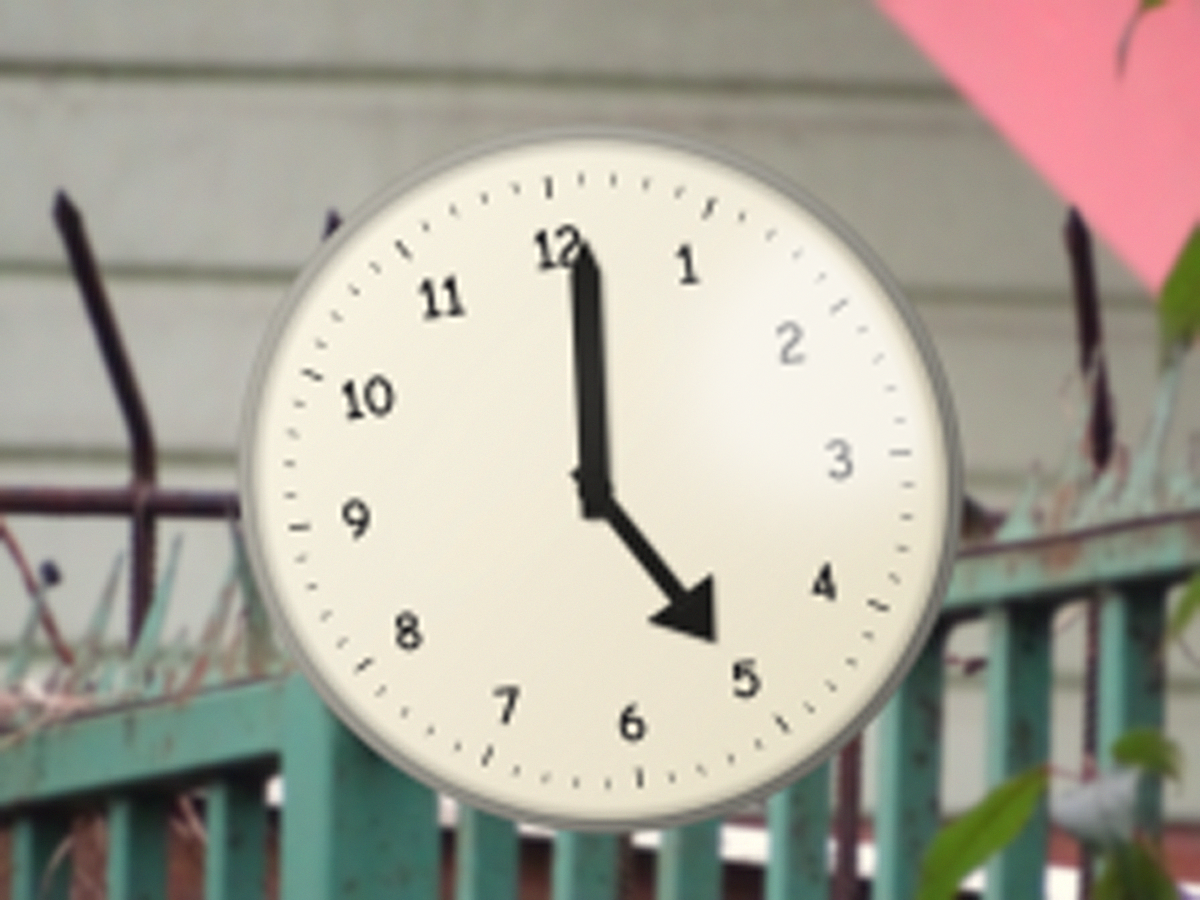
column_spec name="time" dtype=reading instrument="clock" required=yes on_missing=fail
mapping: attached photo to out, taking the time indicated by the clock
5:01
